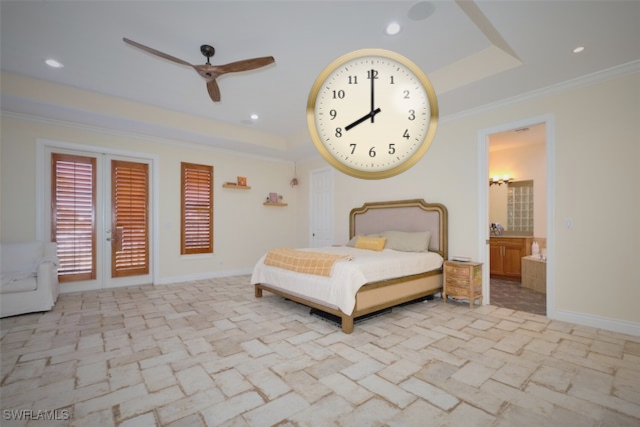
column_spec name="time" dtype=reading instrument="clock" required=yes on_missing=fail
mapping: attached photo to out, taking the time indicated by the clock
8:00
